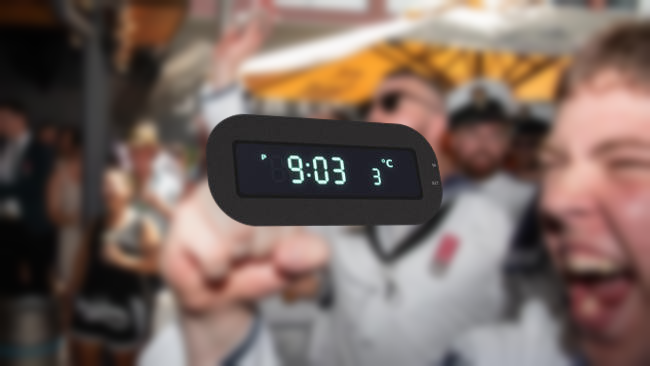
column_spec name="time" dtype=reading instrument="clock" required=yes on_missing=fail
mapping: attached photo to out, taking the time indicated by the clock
9:03
